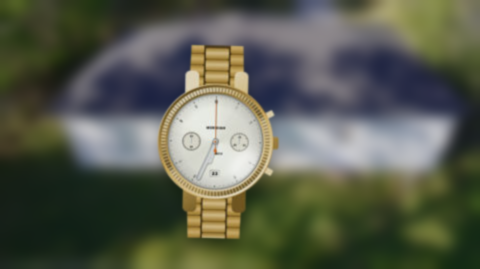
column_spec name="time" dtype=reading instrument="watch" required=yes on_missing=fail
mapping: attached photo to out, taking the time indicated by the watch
6:34
